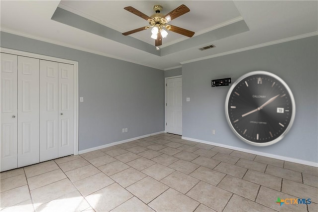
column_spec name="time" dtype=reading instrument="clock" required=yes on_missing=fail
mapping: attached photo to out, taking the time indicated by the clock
8:09
